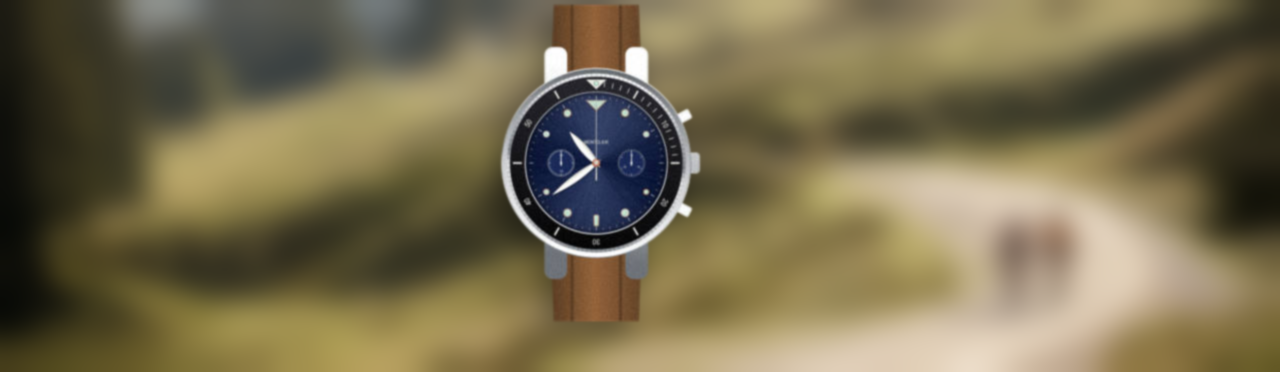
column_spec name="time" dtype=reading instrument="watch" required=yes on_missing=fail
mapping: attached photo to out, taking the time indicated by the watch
10:39
